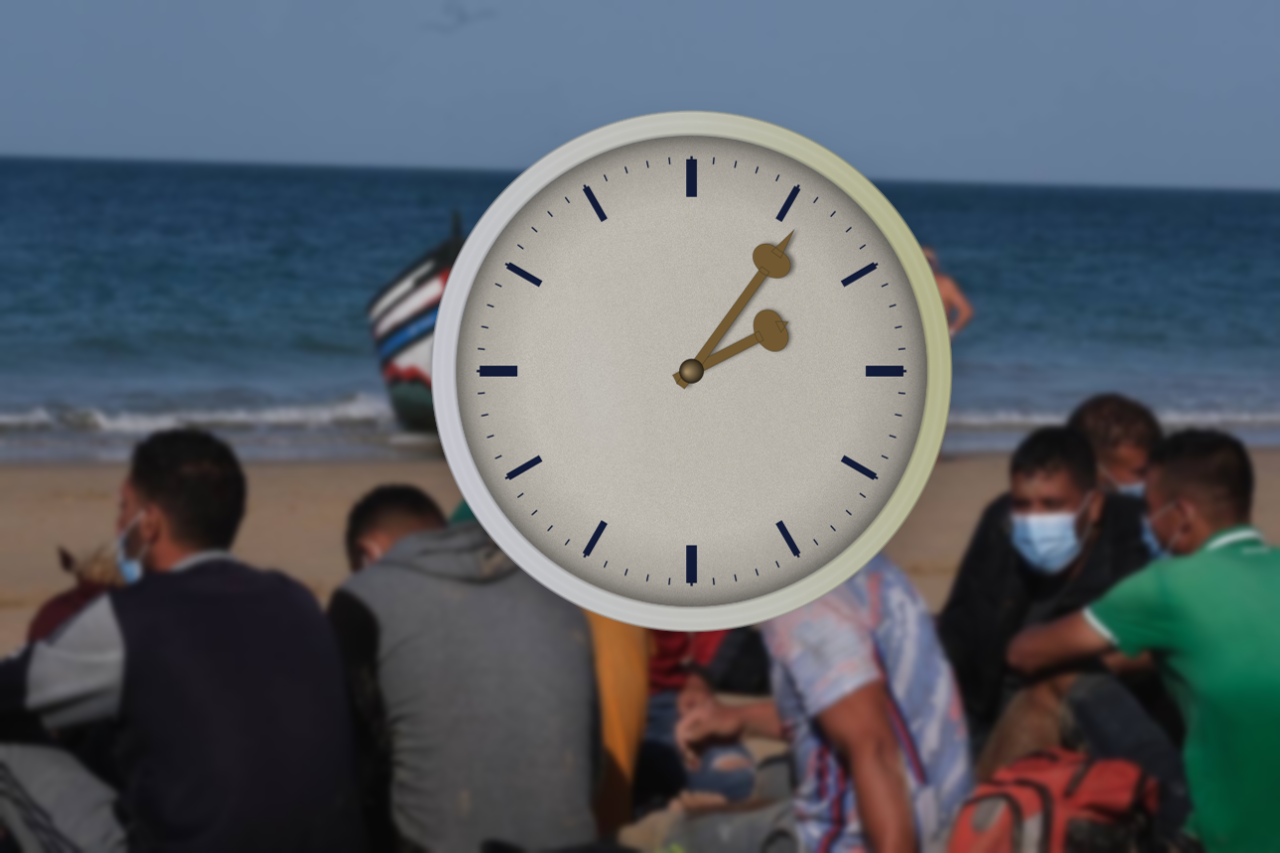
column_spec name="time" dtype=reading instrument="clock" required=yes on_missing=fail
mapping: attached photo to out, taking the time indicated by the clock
2:06
